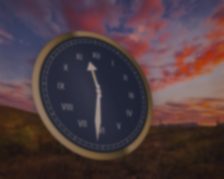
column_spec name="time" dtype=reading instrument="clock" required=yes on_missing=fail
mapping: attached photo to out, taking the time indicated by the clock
11:31
